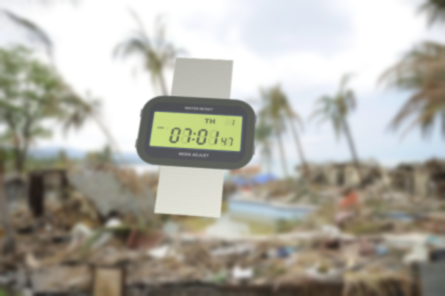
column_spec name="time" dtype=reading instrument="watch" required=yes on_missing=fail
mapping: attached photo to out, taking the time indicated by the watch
7:01:47
